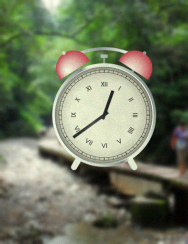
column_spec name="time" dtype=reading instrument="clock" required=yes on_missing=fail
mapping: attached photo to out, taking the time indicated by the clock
12:39
